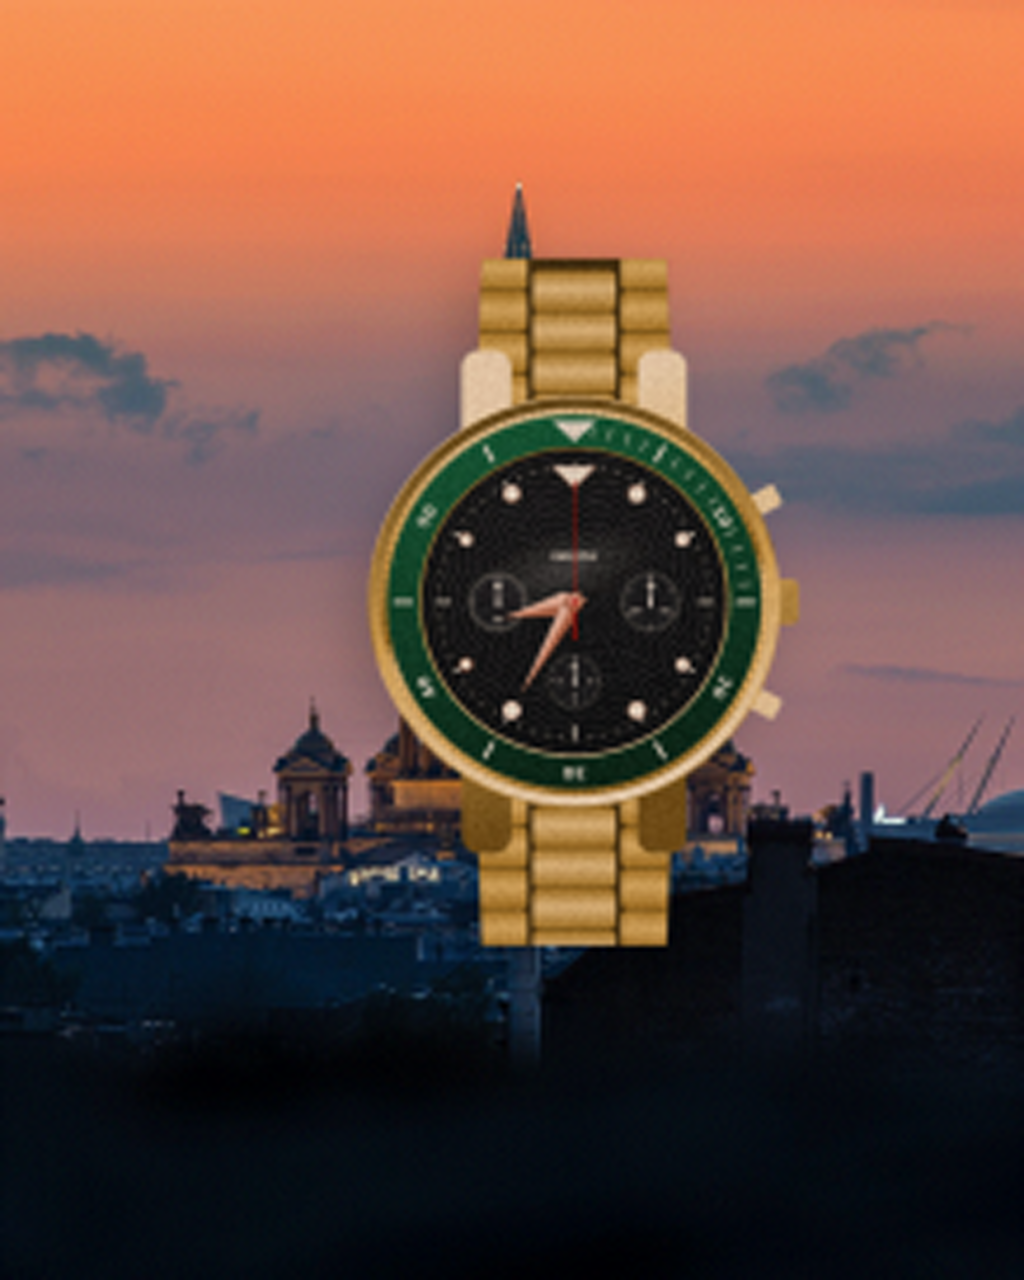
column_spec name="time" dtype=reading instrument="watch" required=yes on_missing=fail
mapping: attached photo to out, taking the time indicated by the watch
8:35
